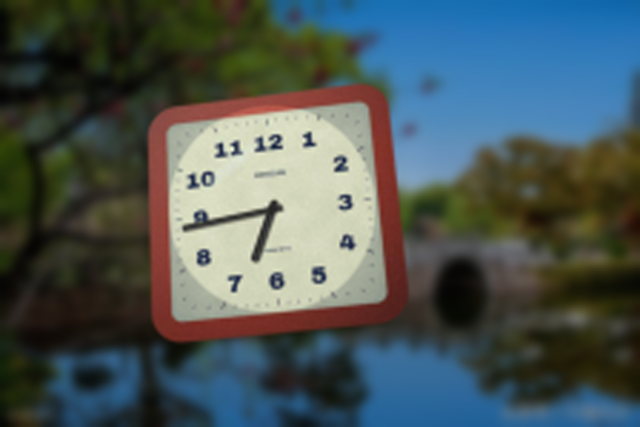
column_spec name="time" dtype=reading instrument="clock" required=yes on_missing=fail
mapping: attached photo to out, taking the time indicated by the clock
6:44
